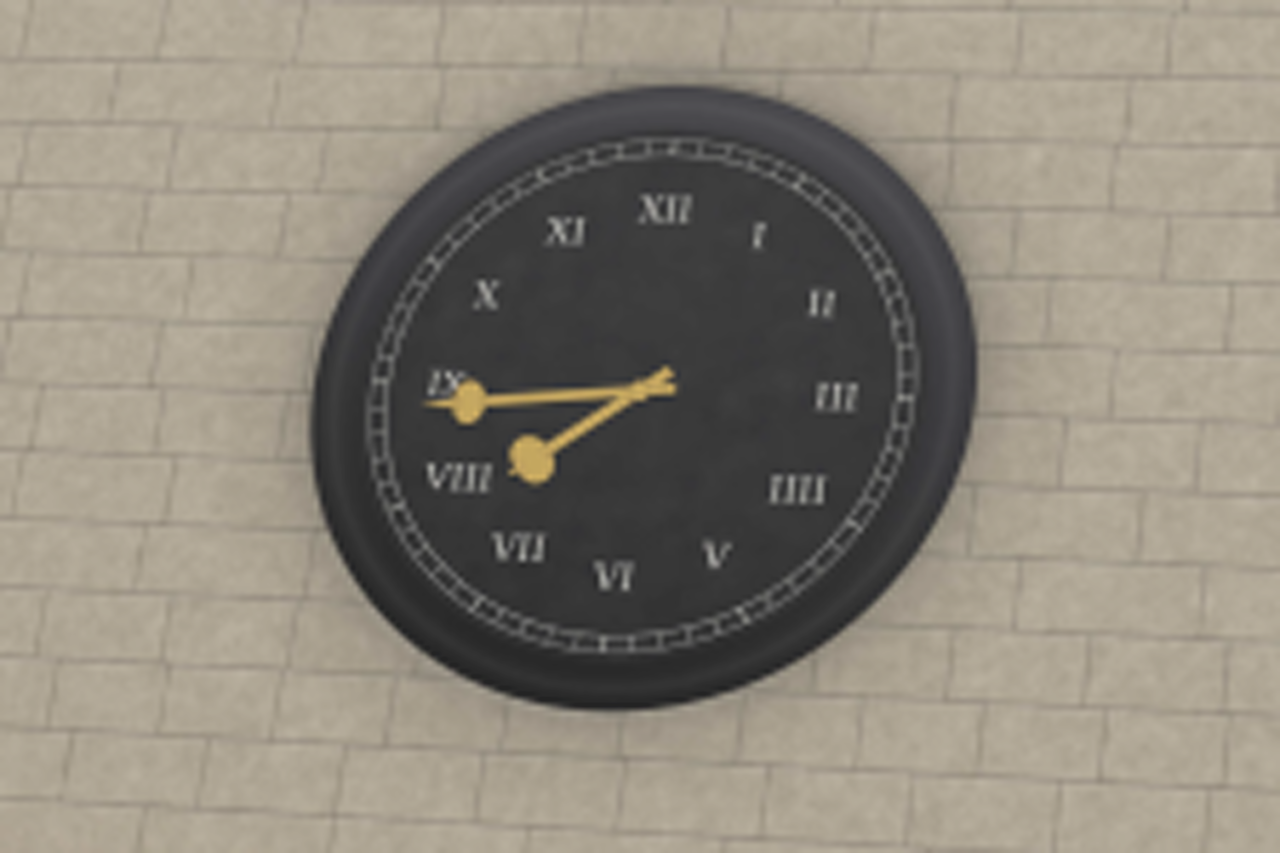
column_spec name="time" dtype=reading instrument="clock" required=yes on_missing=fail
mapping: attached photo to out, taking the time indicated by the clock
7:44
